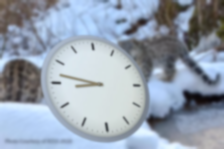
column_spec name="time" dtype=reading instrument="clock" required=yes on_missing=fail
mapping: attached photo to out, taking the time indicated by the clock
8:47
